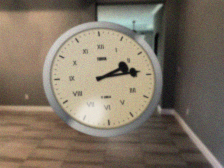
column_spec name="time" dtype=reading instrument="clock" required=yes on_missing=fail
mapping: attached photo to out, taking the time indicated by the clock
2:14
